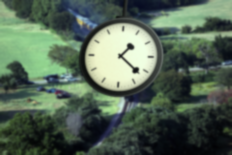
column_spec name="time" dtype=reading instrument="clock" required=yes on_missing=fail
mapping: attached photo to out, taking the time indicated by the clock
1:22
